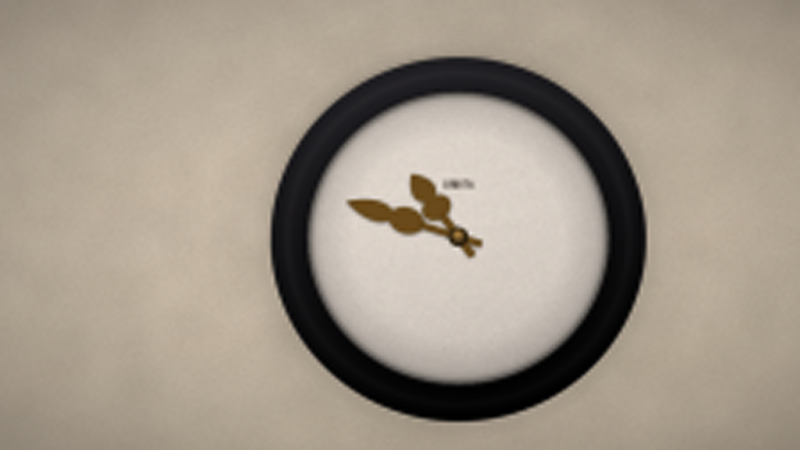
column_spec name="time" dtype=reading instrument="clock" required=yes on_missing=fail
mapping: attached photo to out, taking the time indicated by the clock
10:48
